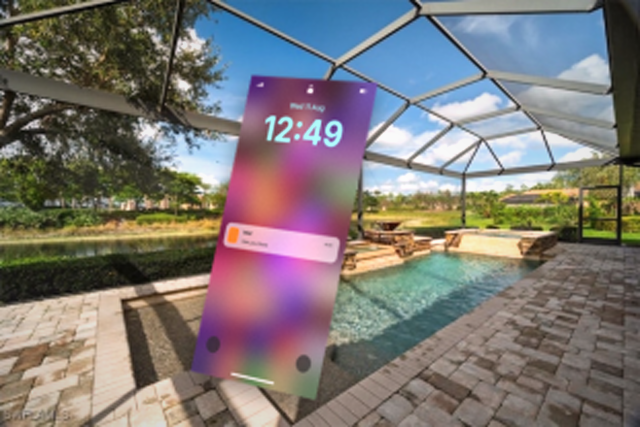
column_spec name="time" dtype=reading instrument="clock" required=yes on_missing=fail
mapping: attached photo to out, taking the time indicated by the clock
12:49
